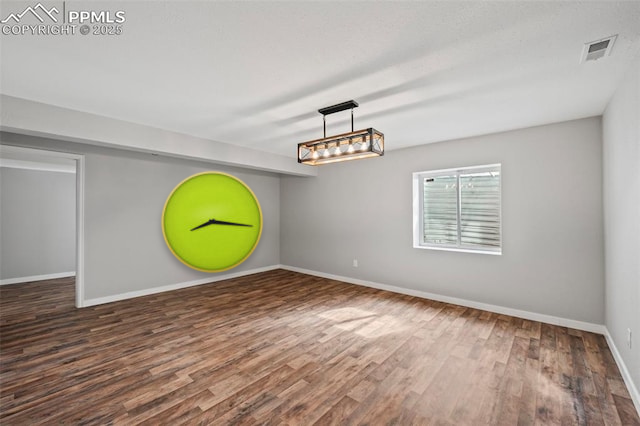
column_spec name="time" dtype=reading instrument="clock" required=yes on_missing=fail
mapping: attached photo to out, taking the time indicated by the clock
8:16
